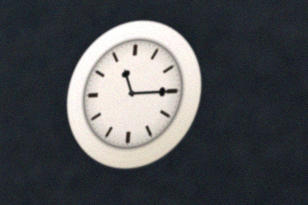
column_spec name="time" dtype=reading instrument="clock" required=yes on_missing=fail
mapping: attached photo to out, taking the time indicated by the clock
11:15
